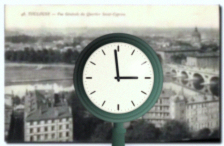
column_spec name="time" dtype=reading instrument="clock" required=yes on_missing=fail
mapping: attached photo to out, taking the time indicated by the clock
2:59
